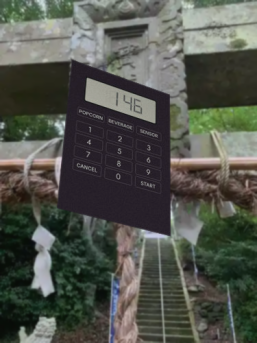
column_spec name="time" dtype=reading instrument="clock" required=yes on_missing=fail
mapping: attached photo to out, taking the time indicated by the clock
1:46
